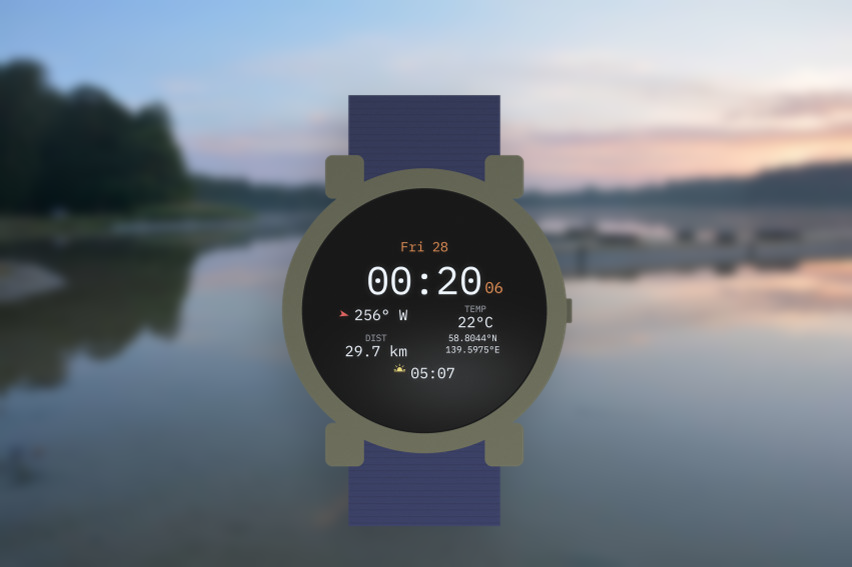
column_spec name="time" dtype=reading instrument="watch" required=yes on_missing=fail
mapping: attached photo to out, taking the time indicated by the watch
0:20:06
